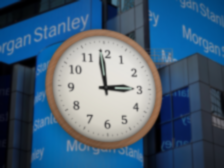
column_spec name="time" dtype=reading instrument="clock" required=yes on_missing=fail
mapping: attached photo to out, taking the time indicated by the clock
2:59
